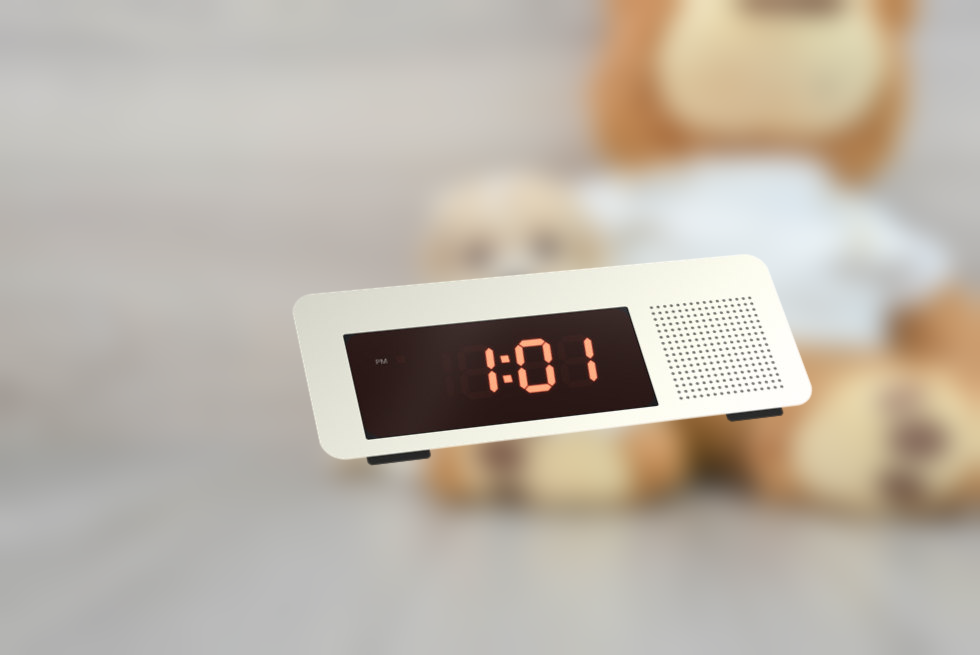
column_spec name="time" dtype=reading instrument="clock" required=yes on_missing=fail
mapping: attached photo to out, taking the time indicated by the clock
1:01
